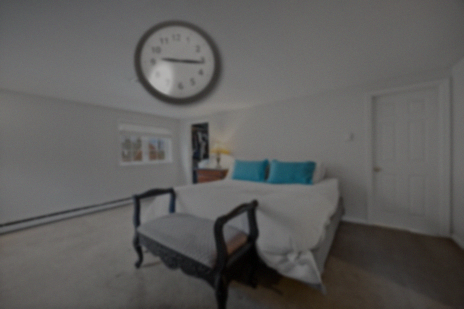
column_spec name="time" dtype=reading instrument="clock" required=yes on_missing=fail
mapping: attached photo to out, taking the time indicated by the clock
9:16
